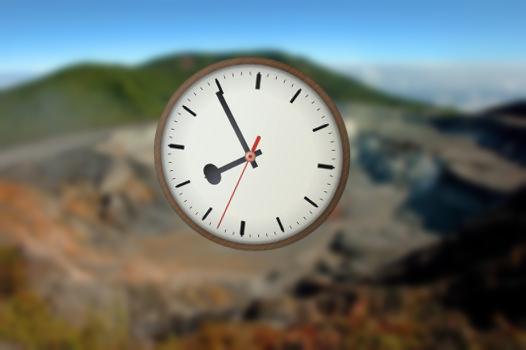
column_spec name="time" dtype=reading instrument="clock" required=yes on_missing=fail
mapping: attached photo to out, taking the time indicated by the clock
7:54:33
